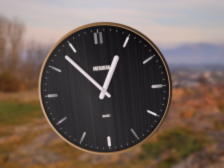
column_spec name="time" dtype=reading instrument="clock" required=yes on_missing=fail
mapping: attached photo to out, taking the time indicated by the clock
12:53
